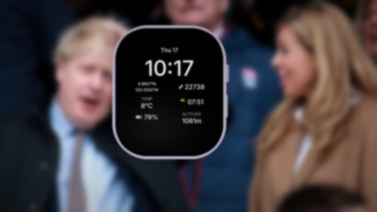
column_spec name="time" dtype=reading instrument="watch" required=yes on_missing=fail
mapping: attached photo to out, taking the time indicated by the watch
10:17
